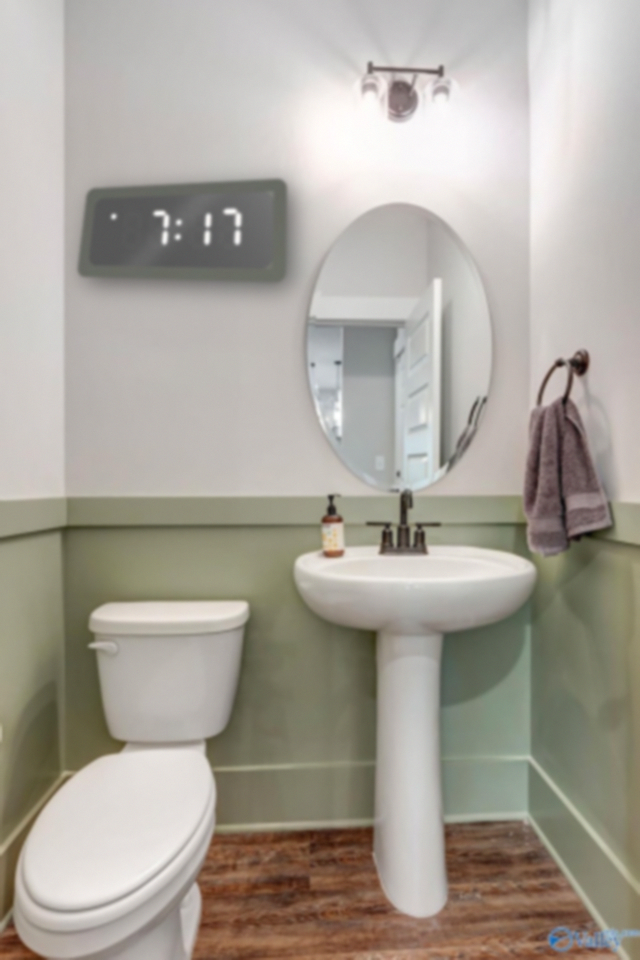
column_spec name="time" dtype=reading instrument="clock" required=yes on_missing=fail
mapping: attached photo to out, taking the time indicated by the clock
7:17
